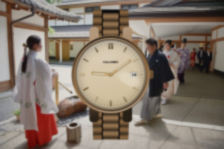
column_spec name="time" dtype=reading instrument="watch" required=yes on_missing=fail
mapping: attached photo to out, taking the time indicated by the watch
9:09
